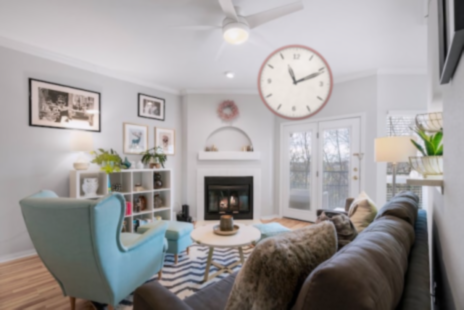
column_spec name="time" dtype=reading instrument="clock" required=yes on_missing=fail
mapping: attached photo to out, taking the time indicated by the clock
11:11
